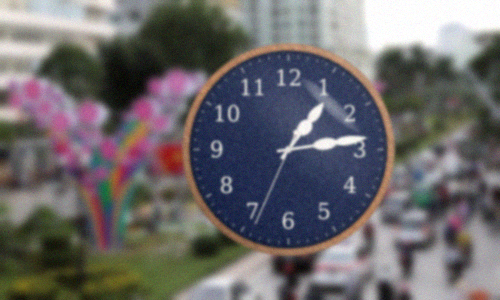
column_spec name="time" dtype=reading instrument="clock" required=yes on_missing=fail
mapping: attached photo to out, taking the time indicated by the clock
1:13:34
